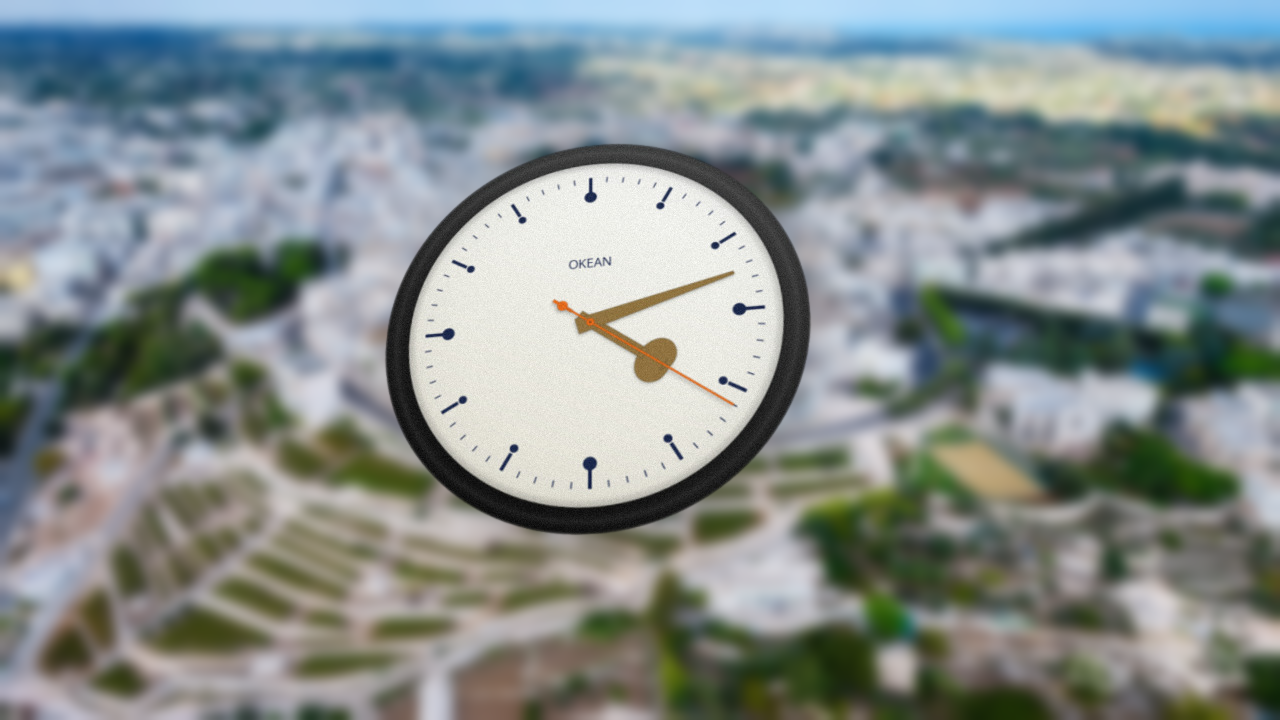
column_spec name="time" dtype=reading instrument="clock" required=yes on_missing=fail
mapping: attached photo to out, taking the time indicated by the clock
4:12:21
